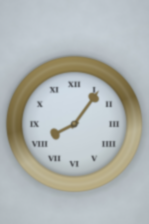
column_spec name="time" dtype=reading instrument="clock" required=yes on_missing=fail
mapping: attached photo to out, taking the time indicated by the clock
8:06
